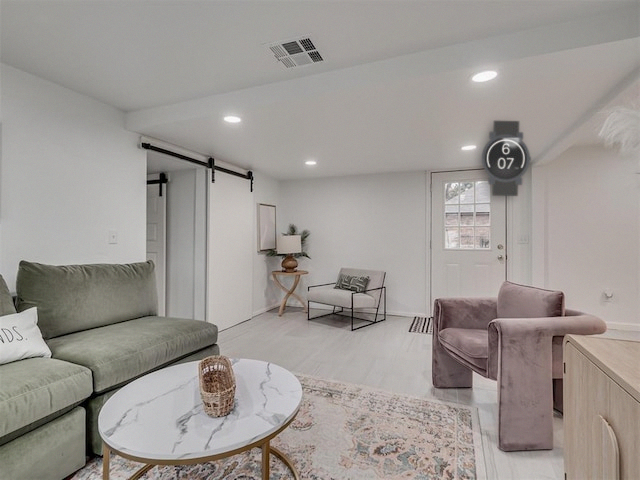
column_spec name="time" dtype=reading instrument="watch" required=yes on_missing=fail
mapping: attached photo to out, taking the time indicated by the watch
6:07
